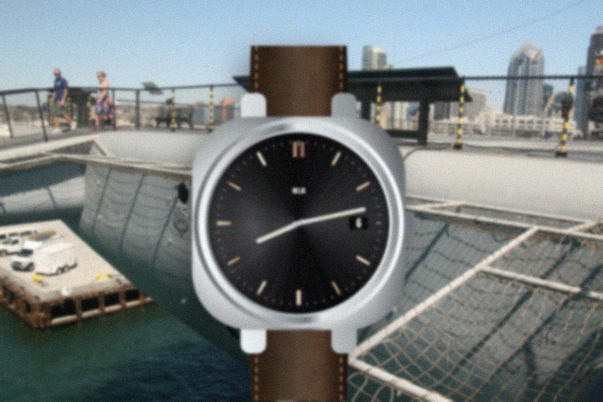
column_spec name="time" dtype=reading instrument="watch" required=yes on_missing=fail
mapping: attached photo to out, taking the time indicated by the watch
8:13
